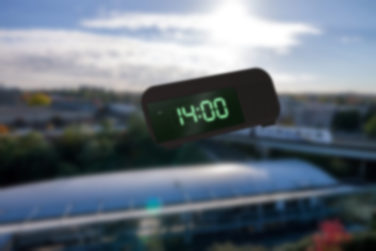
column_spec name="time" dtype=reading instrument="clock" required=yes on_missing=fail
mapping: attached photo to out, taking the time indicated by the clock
14:00
